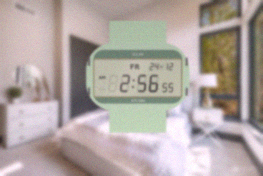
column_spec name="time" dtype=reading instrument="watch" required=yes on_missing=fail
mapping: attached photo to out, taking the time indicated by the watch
2:56
